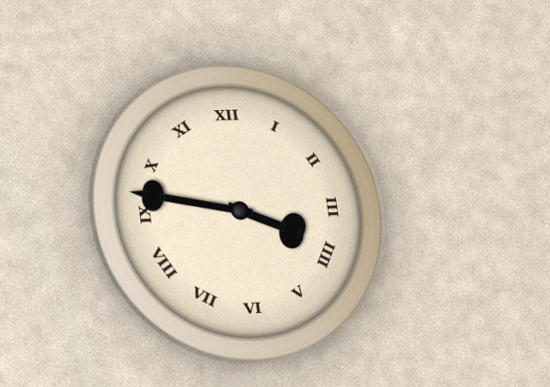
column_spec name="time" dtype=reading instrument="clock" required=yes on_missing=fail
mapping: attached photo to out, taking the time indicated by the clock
3:47
